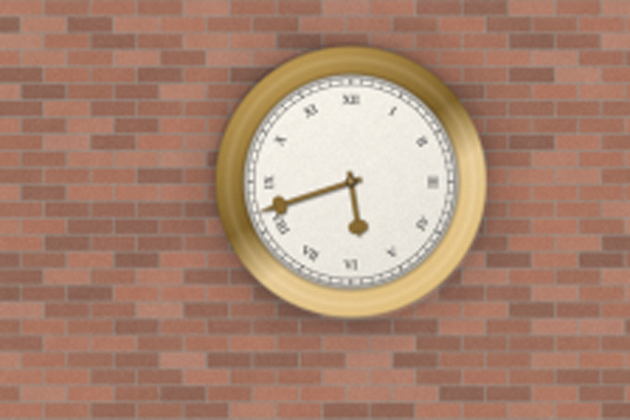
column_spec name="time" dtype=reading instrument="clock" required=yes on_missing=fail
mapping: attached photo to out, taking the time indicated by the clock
5:42
